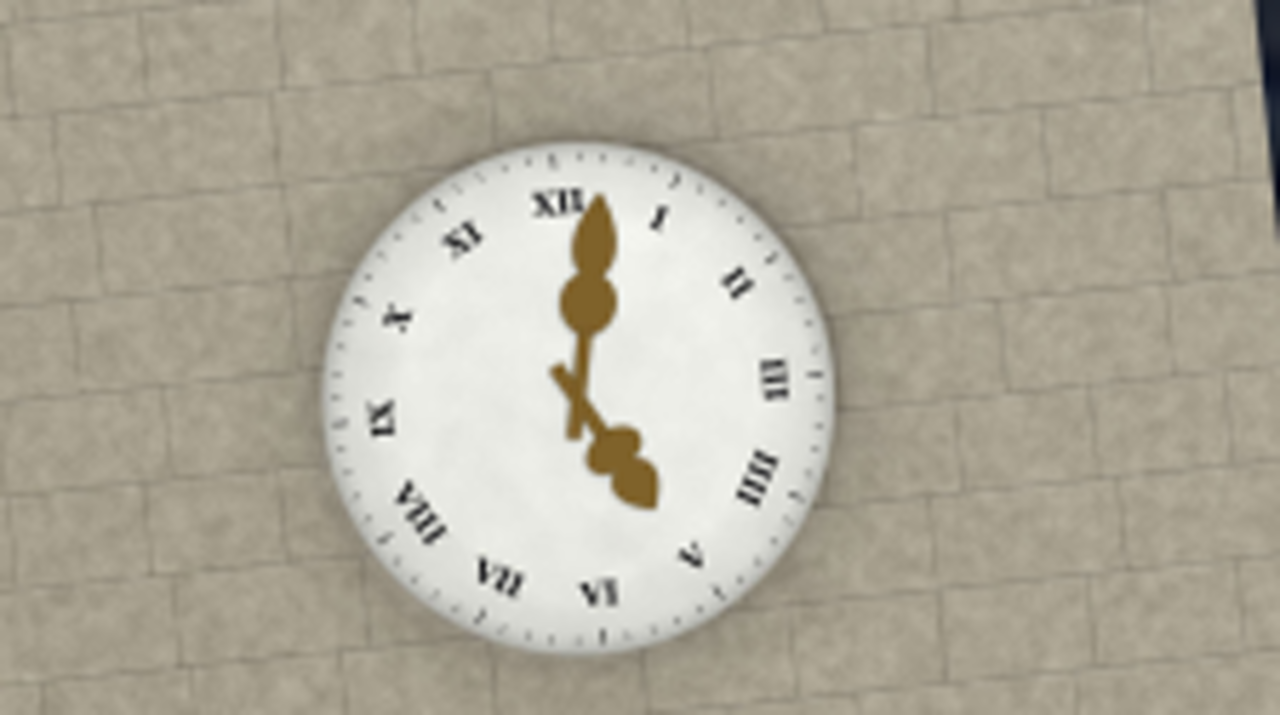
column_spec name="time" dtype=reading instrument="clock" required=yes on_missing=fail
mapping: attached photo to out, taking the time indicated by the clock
5:02
